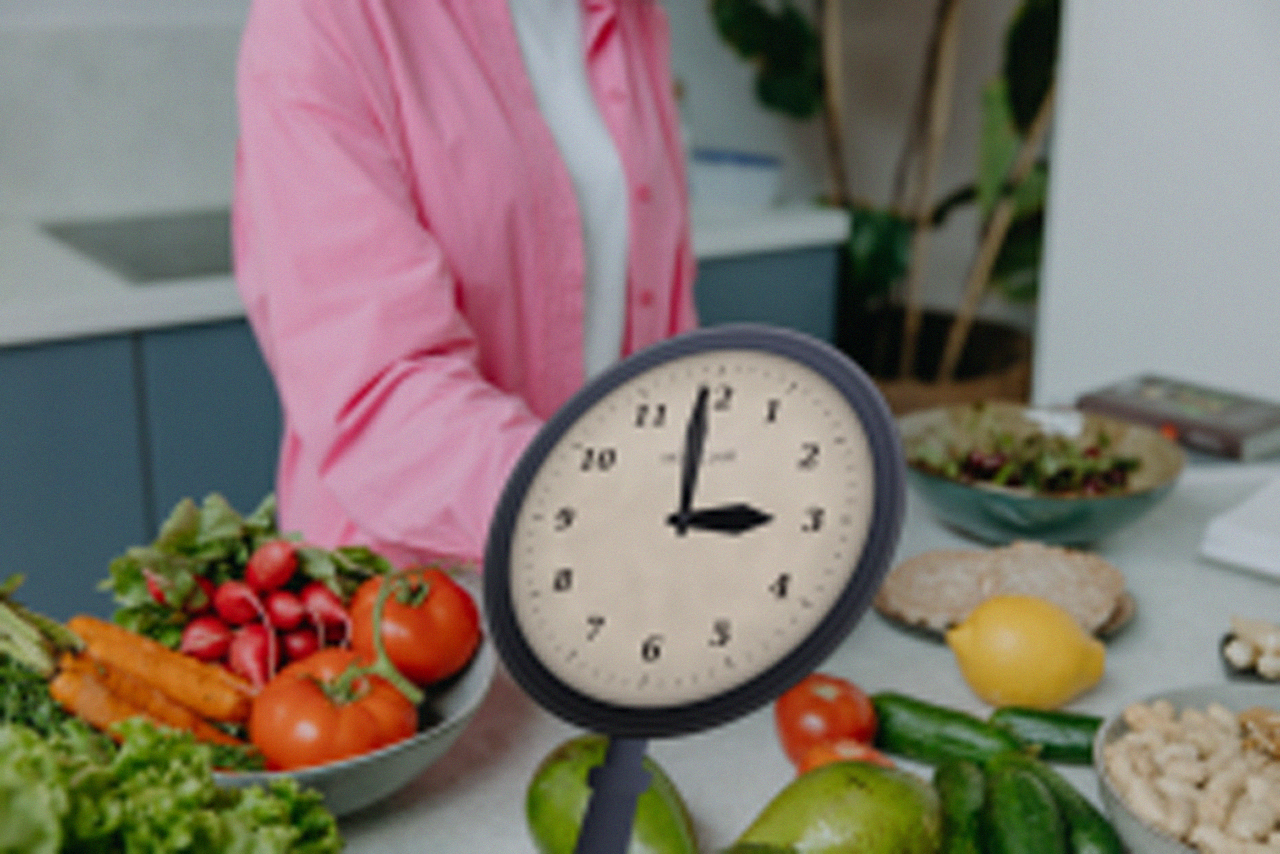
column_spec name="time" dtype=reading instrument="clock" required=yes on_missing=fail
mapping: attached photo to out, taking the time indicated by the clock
2:59
